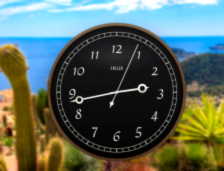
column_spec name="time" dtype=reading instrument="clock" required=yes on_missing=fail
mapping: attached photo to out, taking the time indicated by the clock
2:43:04
